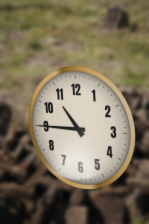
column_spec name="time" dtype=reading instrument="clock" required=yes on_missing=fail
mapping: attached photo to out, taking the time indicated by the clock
10:45
